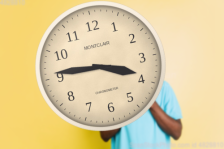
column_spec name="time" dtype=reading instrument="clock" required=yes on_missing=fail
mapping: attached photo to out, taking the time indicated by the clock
3:46
